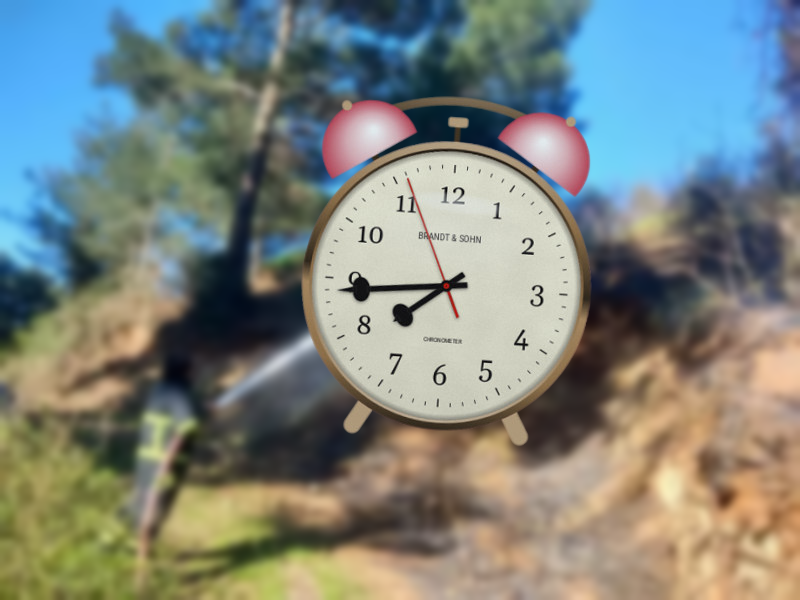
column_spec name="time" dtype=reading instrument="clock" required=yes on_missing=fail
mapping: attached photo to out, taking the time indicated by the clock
7:43:56
